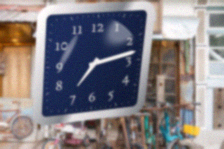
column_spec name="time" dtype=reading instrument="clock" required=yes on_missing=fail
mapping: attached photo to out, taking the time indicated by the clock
7:13
